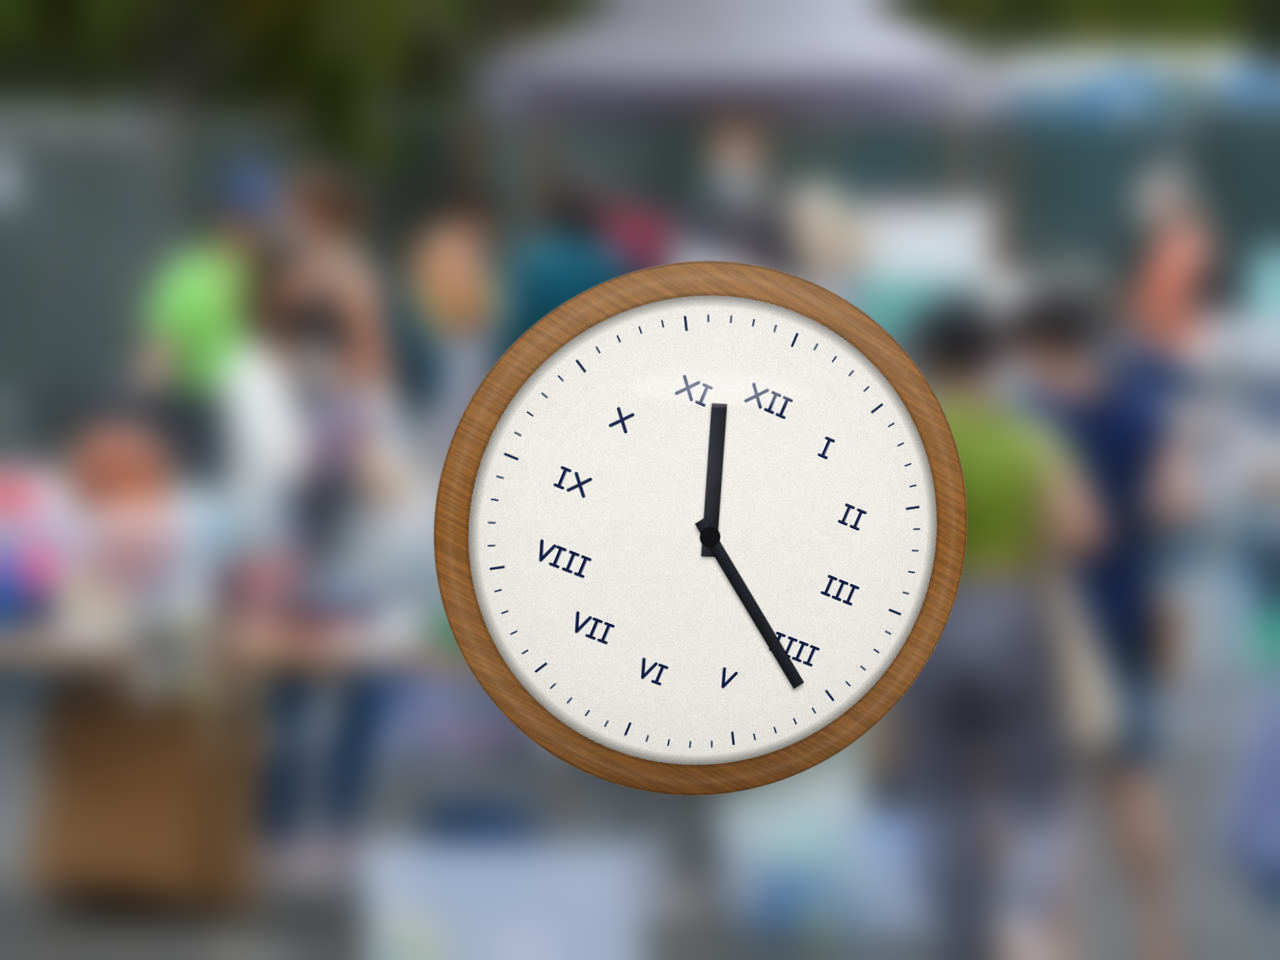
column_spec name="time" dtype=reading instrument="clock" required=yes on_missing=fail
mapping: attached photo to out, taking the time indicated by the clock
11:21
